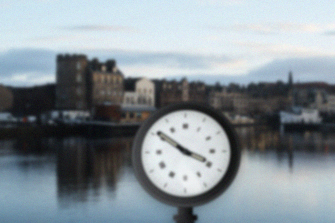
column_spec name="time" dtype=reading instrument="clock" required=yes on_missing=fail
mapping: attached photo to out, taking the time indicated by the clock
3:51
